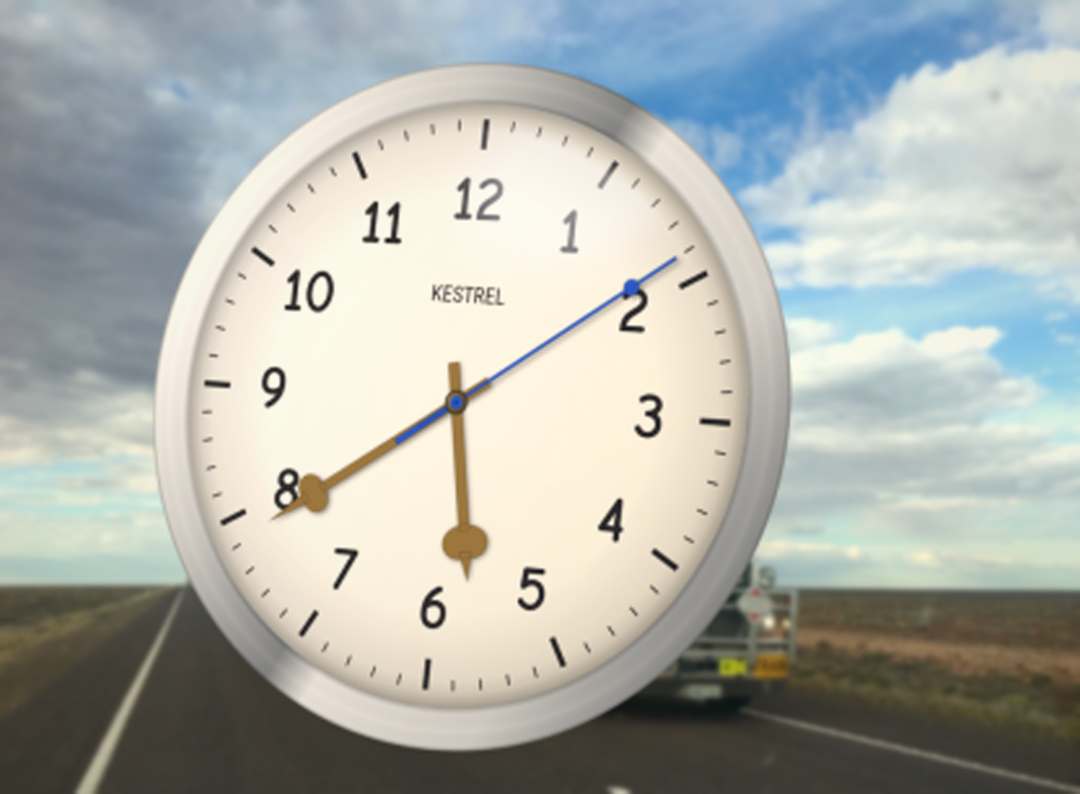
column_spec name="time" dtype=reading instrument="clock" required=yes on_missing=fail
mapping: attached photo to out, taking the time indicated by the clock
5:39:09
